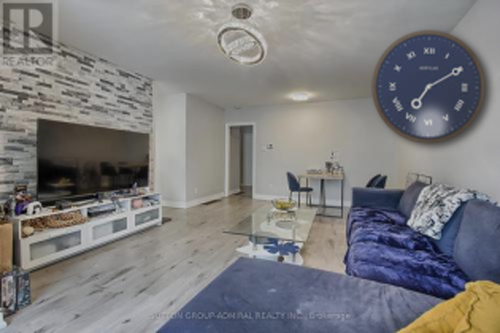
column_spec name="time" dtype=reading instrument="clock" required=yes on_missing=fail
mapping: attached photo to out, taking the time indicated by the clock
7:10
